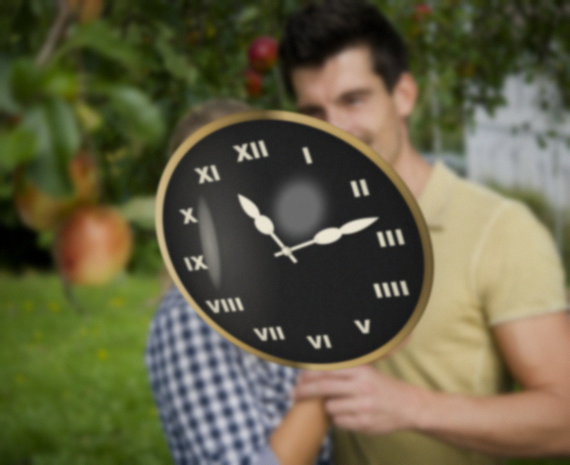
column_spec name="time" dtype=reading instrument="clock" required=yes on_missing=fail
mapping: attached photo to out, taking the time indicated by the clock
11:13
